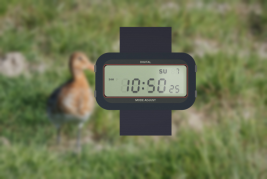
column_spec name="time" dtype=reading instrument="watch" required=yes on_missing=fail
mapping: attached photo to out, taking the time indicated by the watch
10:50:25
